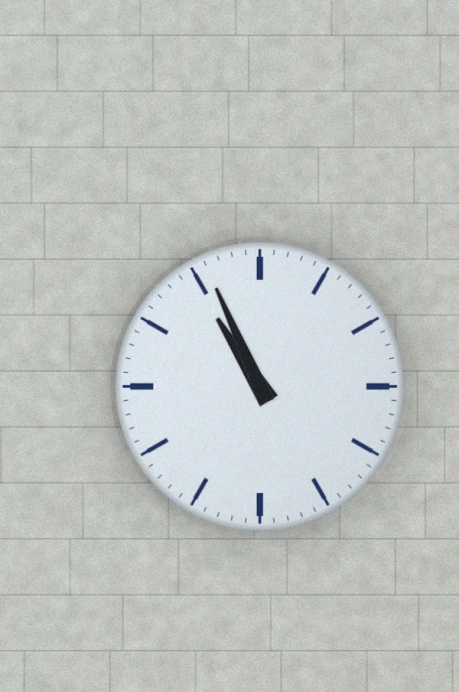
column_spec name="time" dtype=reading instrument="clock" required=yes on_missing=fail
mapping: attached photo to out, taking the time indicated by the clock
10:56
